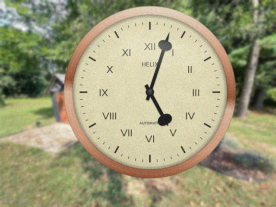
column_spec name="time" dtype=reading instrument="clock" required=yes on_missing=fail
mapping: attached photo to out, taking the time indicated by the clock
5:03
